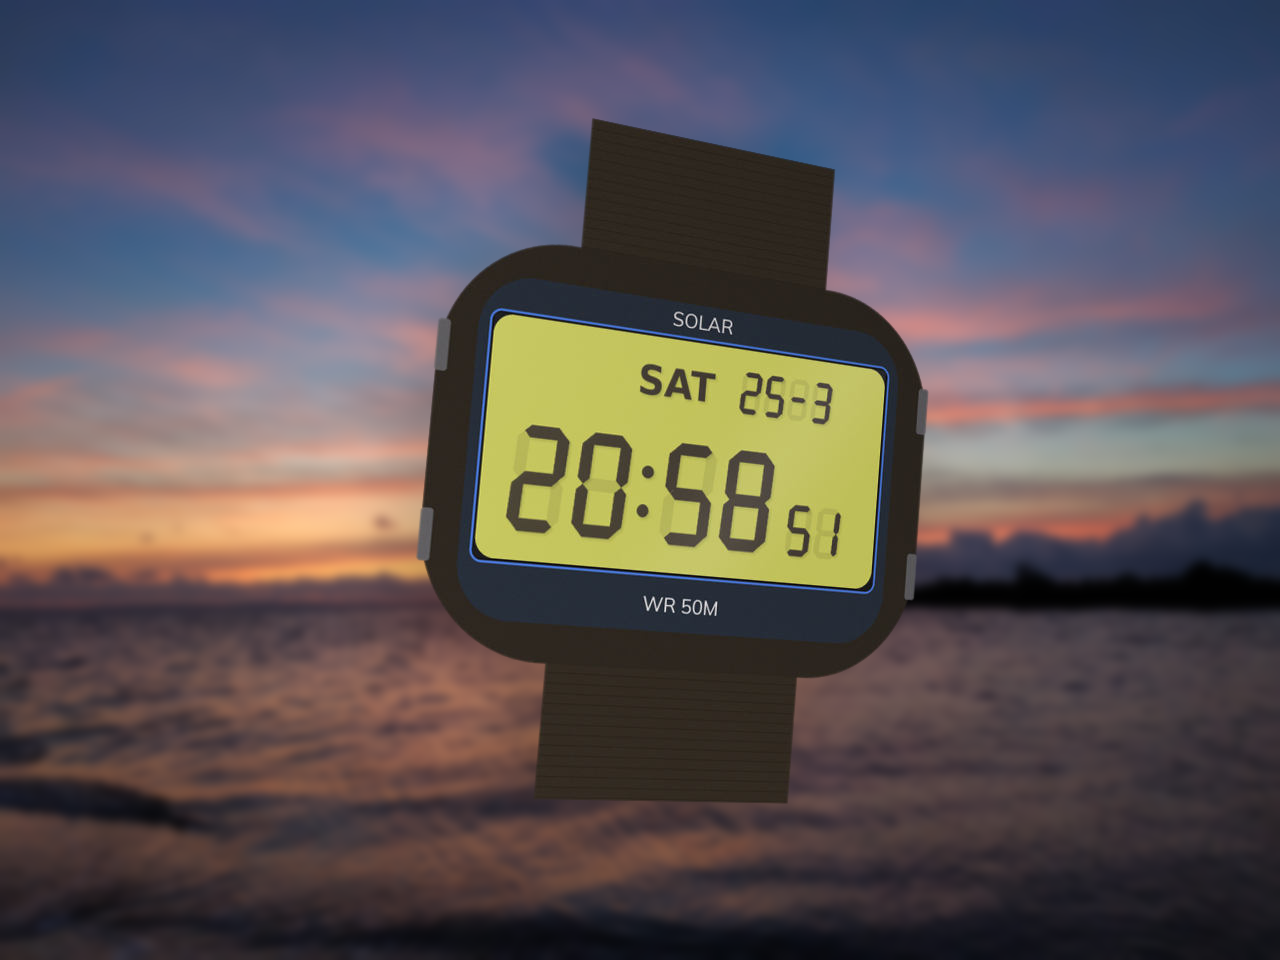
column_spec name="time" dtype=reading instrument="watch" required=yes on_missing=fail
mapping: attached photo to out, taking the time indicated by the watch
20:58:51
